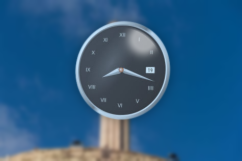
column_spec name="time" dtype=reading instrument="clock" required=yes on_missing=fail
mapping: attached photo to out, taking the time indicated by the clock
8:18
